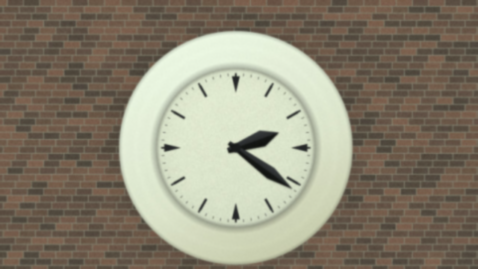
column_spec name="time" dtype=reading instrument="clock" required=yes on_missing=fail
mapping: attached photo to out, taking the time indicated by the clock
2:21
